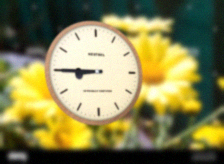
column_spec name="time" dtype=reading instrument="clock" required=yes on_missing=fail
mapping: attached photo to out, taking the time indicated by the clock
8:45
